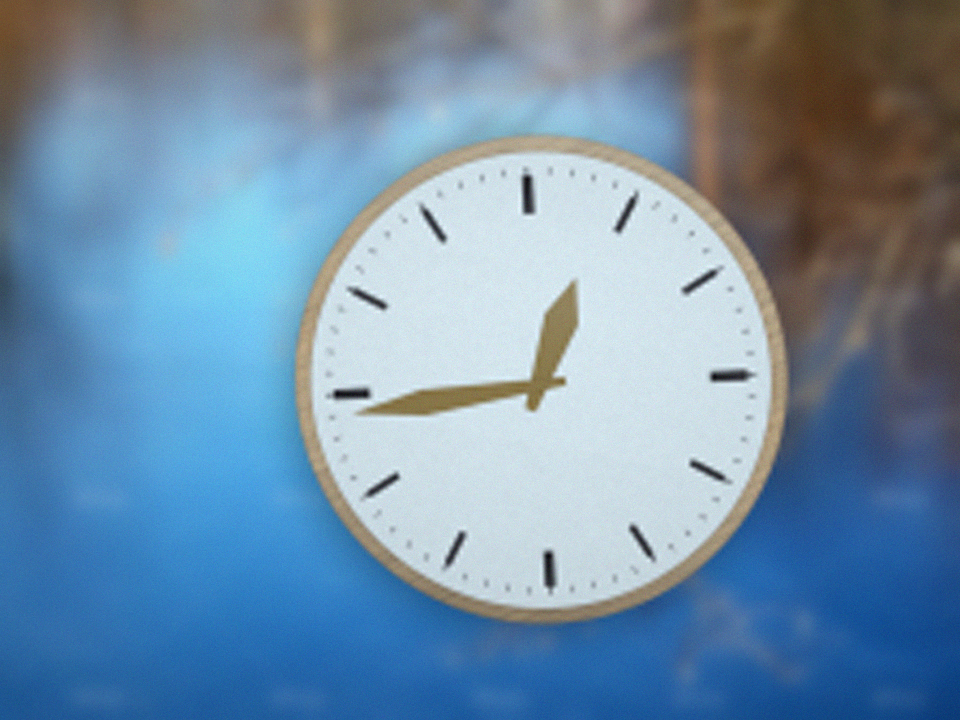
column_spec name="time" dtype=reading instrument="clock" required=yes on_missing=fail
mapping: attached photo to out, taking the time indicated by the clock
12:44
